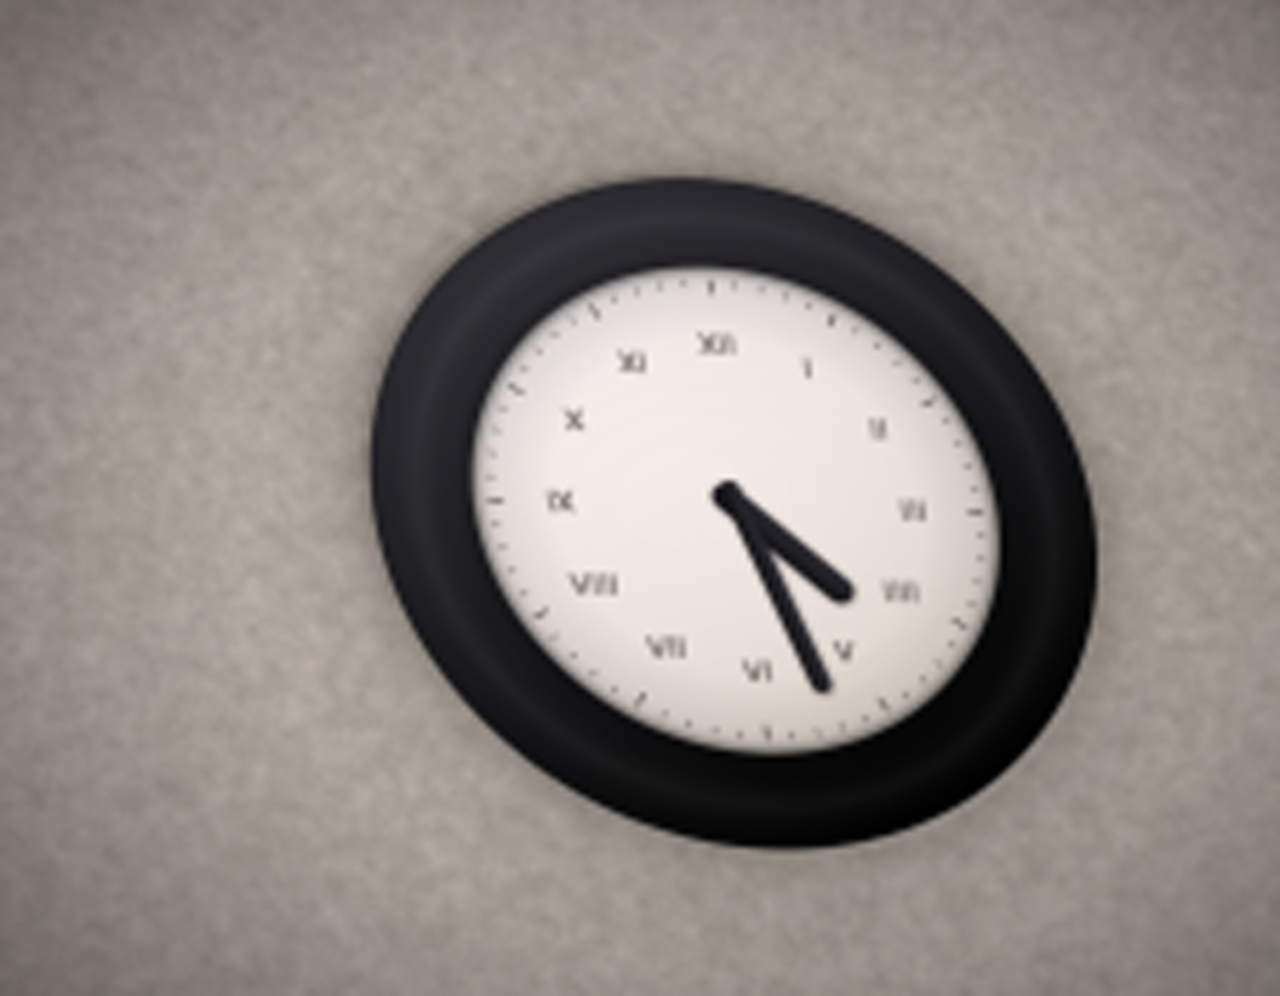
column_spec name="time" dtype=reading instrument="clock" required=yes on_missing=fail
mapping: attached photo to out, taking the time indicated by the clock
4:27
